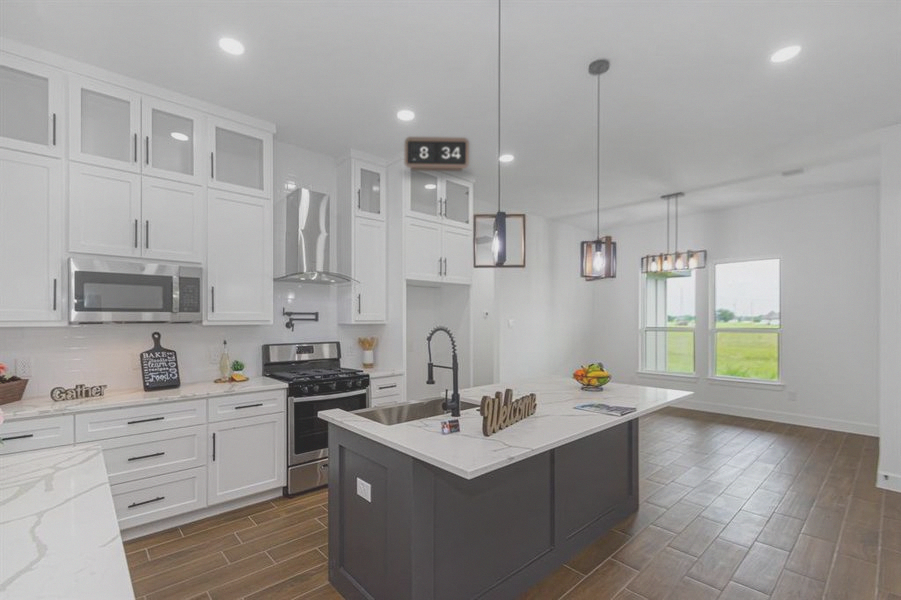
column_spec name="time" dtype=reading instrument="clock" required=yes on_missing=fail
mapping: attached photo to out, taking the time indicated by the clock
8:34
